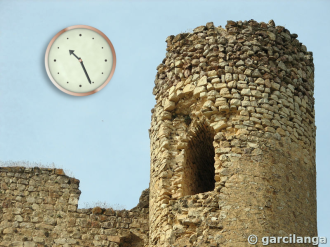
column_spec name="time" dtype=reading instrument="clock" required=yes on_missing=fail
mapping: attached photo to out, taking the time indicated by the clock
10:26
